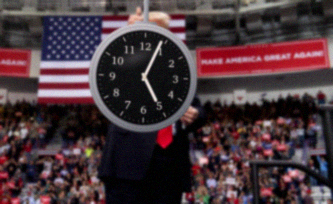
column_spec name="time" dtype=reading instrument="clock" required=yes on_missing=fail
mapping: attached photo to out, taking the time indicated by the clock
5:04
